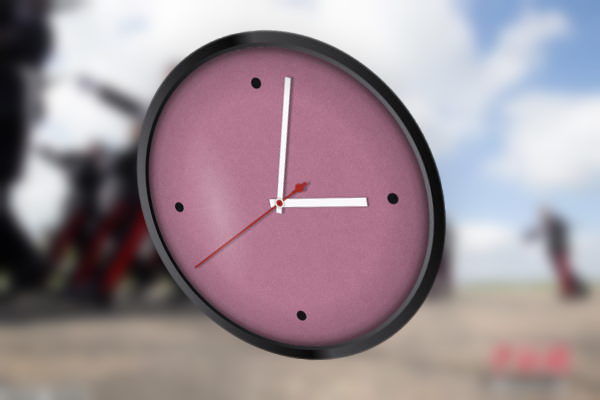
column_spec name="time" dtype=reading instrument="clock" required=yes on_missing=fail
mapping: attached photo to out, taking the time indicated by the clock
3:02:40
